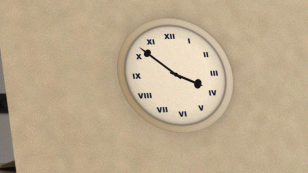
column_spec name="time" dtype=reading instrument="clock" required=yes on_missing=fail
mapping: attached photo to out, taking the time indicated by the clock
3:52
